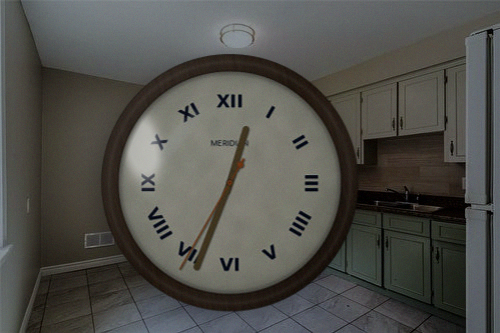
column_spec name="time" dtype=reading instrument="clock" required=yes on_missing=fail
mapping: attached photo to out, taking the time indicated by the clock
12:33:35
